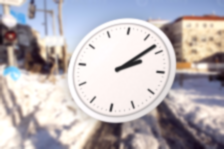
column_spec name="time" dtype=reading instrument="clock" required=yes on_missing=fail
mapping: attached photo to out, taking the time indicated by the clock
2:08
